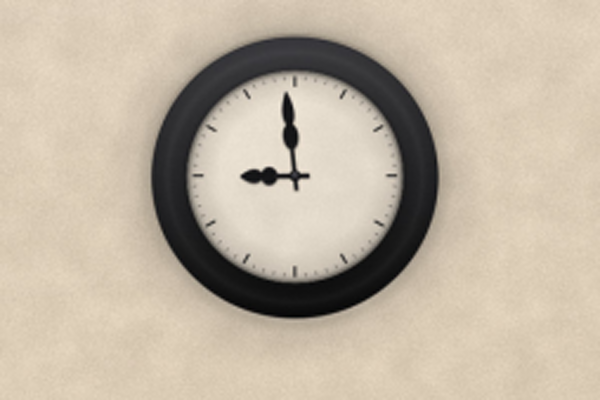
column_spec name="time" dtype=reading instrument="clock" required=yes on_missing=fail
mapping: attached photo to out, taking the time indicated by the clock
8:59
